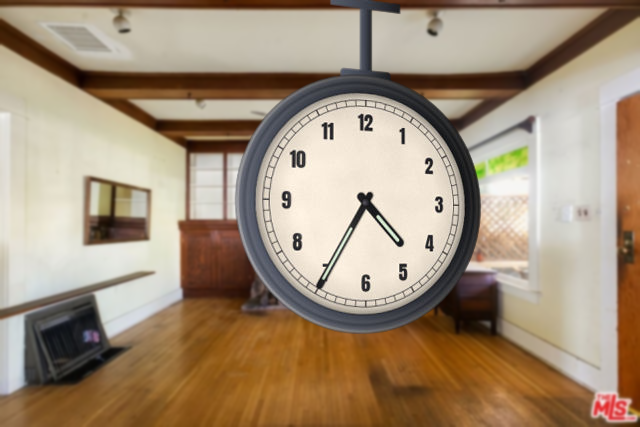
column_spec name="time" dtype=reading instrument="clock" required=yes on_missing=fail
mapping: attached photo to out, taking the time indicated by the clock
4:35
